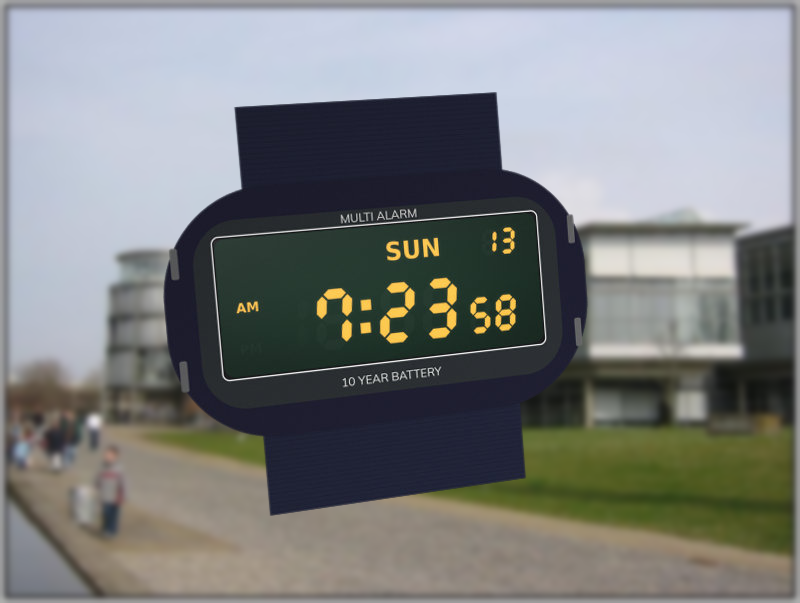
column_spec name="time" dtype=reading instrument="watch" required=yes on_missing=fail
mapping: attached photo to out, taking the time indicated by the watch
7:23:58
